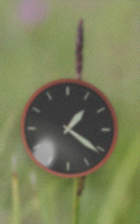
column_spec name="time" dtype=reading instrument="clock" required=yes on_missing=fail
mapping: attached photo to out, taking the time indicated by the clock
1:21
